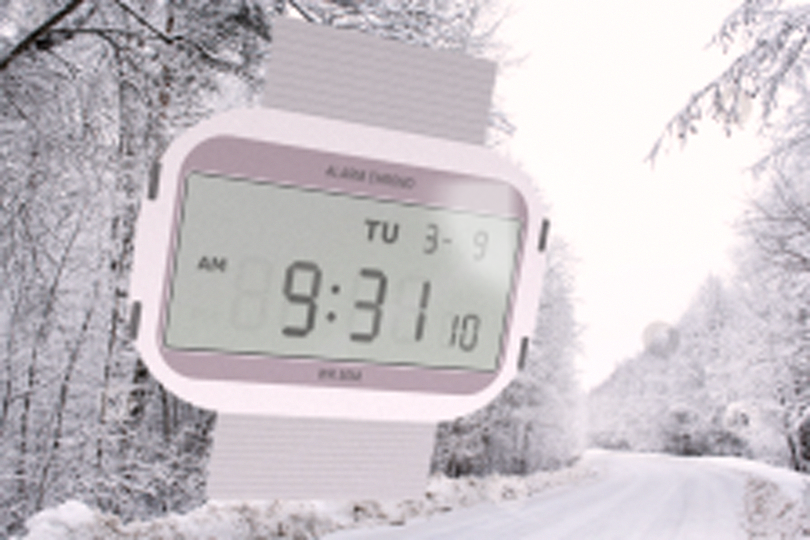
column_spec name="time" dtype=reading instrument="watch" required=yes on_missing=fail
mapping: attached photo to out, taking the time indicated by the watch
9:31:10
